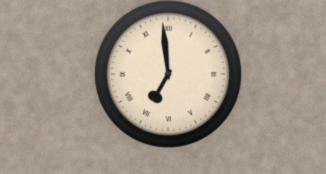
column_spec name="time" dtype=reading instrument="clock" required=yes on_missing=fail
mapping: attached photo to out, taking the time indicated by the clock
6:59
